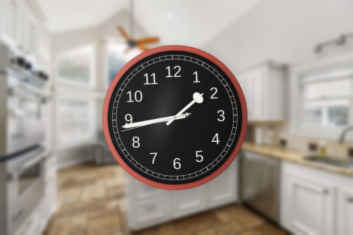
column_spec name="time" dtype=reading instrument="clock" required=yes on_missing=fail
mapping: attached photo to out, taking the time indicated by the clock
1:43:43
